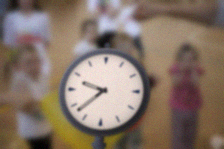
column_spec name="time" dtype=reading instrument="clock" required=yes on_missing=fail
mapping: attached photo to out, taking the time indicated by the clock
9:38
